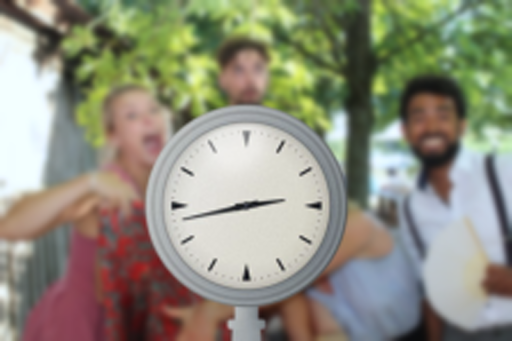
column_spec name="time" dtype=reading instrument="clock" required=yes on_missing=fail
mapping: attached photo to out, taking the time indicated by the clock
2:43
